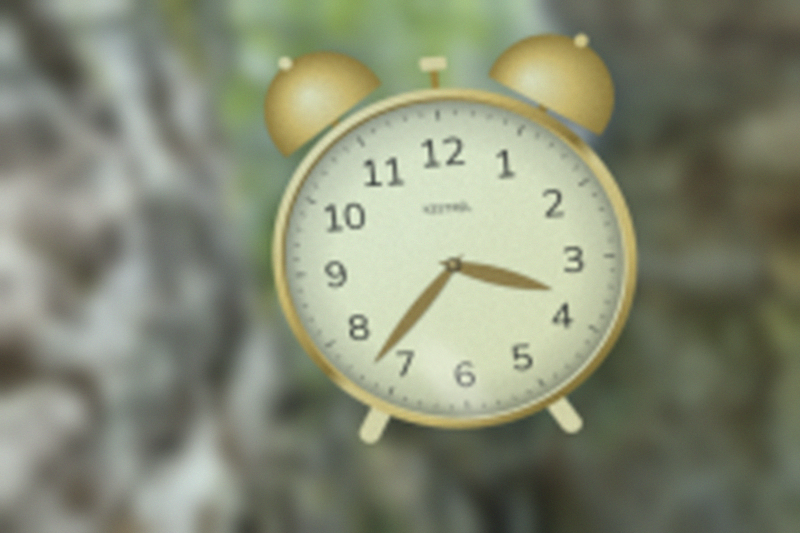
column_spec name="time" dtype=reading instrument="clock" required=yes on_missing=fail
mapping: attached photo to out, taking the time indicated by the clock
3:37
